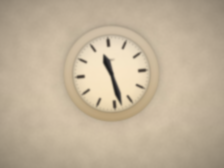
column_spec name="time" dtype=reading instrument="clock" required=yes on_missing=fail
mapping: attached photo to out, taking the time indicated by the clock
11:28
